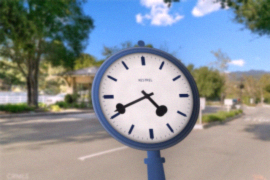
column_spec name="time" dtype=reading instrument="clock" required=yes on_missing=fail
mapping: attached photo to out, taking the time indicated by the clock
4:41
